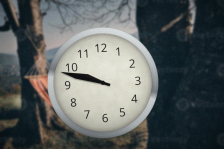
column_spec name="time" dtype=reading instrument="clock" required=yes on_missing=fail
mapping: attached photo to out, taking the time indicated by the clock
9:48
